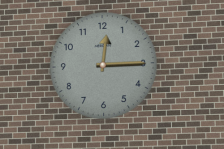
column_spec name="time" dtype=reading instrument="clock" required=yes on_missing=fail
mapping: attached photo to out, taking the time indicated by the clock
12:15
